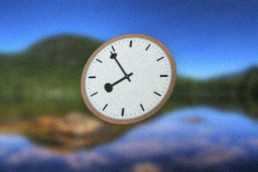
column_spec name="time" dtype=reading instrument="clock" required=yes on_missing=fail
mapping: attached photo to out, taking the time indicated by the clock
7:54
